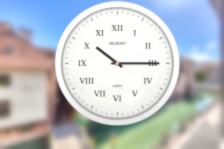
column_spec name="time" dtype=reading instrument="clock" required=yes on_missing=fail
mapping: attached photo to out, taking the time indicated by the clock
10:15
